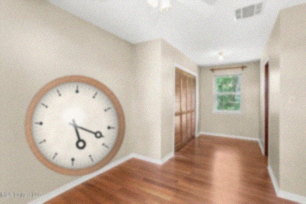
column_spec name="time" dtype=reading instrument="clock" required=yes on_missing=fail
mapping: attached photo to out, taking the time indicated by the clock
5:18
